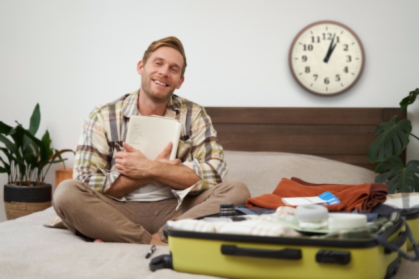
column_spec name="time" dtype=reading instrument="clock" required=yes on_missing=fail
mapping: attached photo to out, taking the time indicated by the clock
1:03
